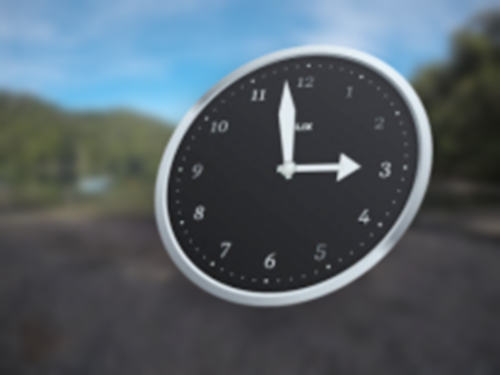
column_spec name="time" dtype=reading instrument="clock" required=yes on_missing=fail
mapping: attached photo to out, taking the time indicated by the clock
2:58
